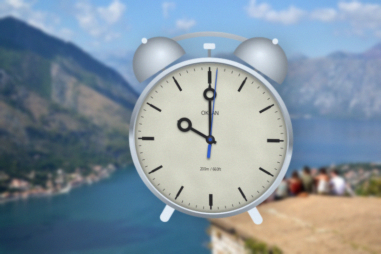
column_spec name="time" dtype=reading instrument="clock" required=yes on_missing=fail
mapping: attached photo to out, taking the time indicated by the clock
10:00:01
